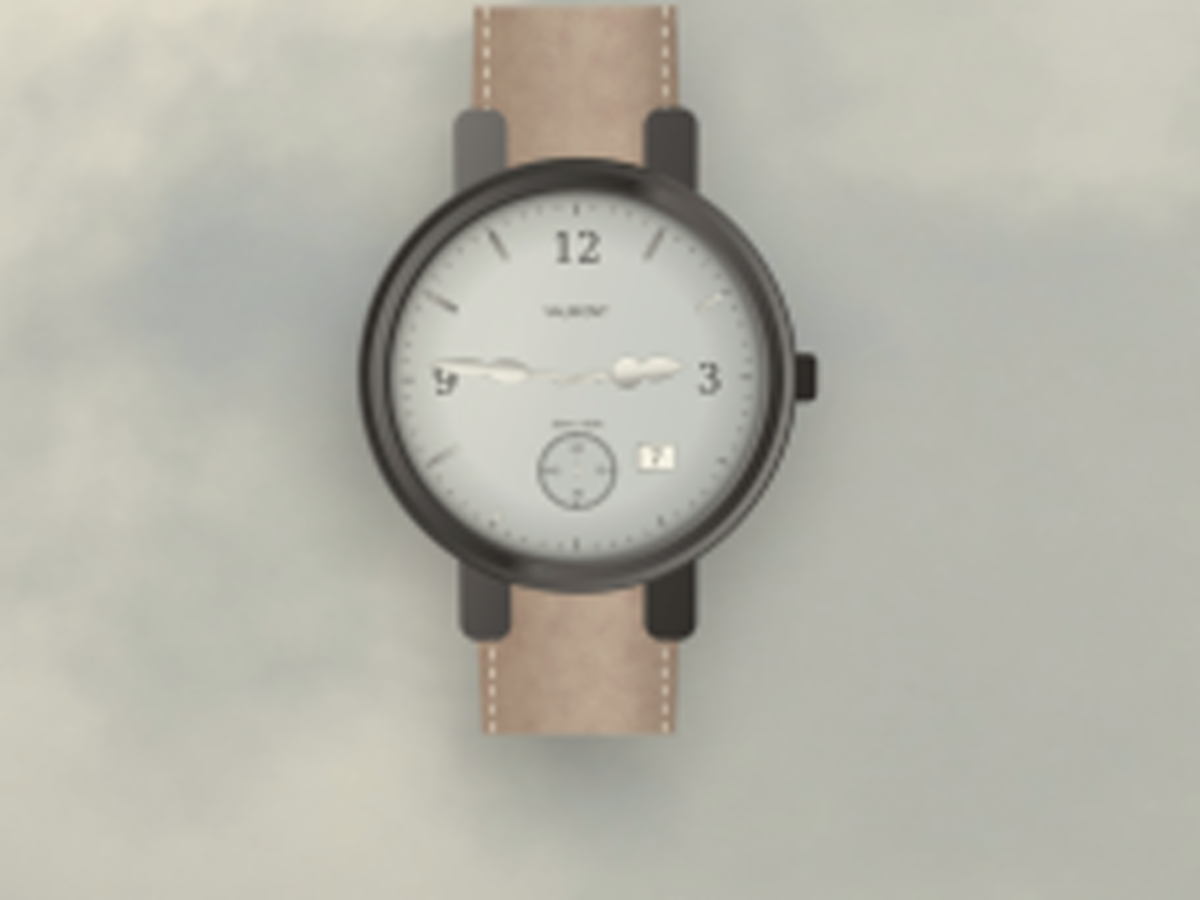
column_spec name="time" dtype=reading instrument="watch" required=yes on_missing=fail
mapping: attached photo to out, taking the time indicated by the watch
2:46
